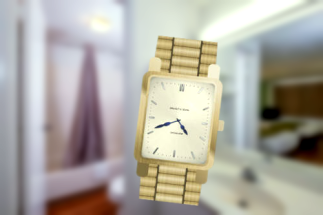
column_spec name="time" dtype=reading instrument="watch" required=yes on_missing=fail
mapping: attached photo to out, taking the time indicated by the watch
4:41
